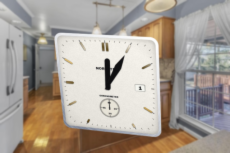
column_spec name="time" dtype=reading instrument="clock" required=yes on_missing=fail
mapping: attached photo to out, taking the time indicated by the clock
12:05
